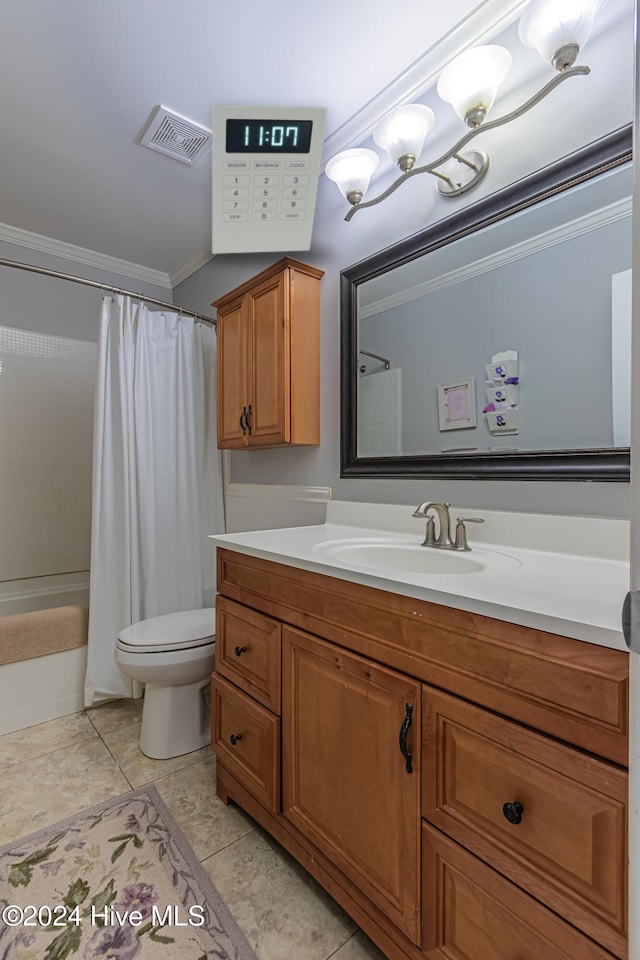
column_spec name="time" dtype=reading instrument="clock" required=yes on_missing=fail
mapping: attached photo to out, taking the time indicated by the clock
11:07
